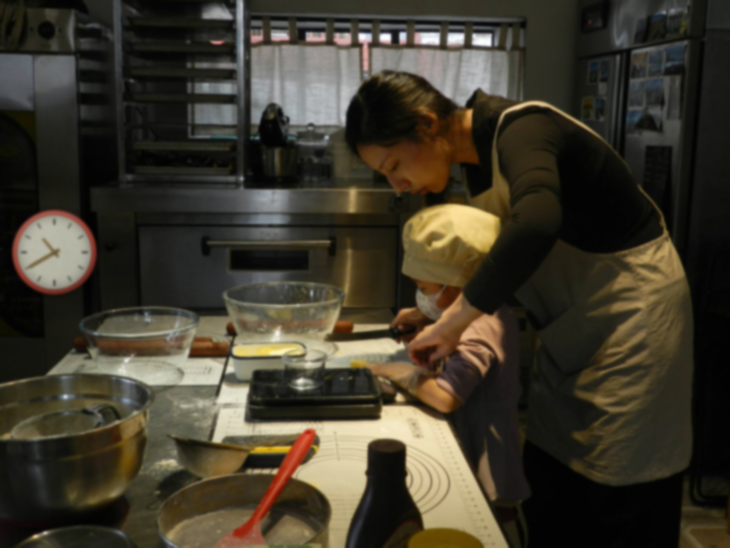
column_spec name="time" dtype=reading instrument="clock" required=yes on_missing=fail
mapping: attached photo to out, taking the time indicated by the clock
10:40
